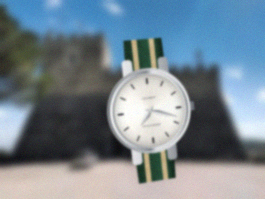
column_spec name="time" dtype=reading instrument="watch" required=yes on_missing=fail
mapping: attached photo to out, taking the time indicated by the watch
7:18
